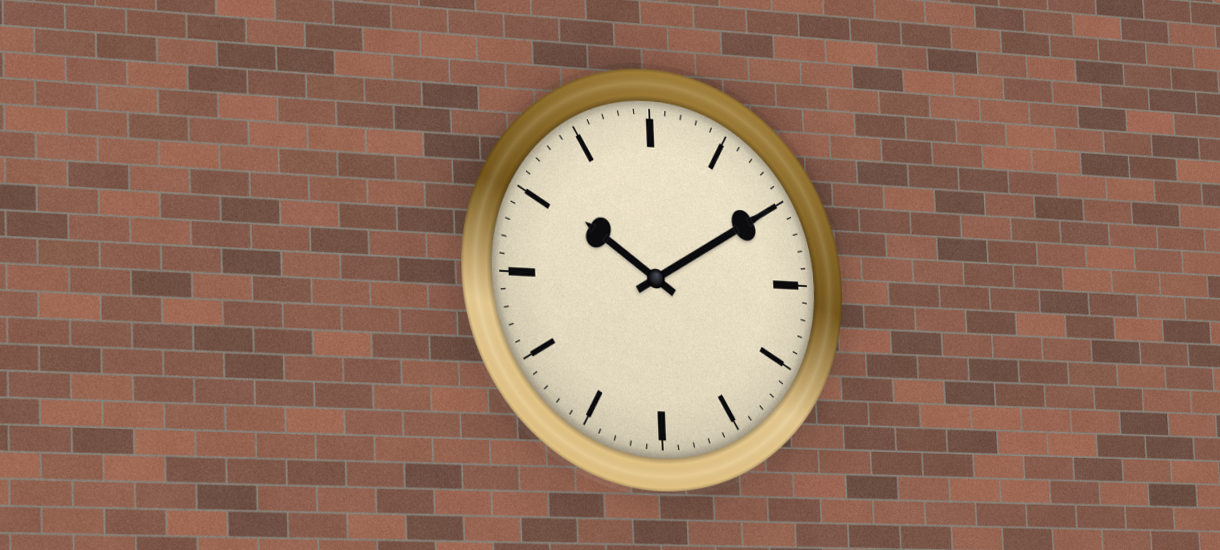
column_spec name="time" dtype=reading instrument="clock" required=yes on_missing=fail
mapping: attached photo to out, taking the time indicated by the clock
10:10
